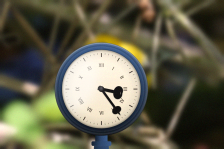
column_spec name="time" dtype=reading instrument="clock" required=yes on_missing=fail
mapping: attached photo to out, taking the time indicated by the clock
3:24
